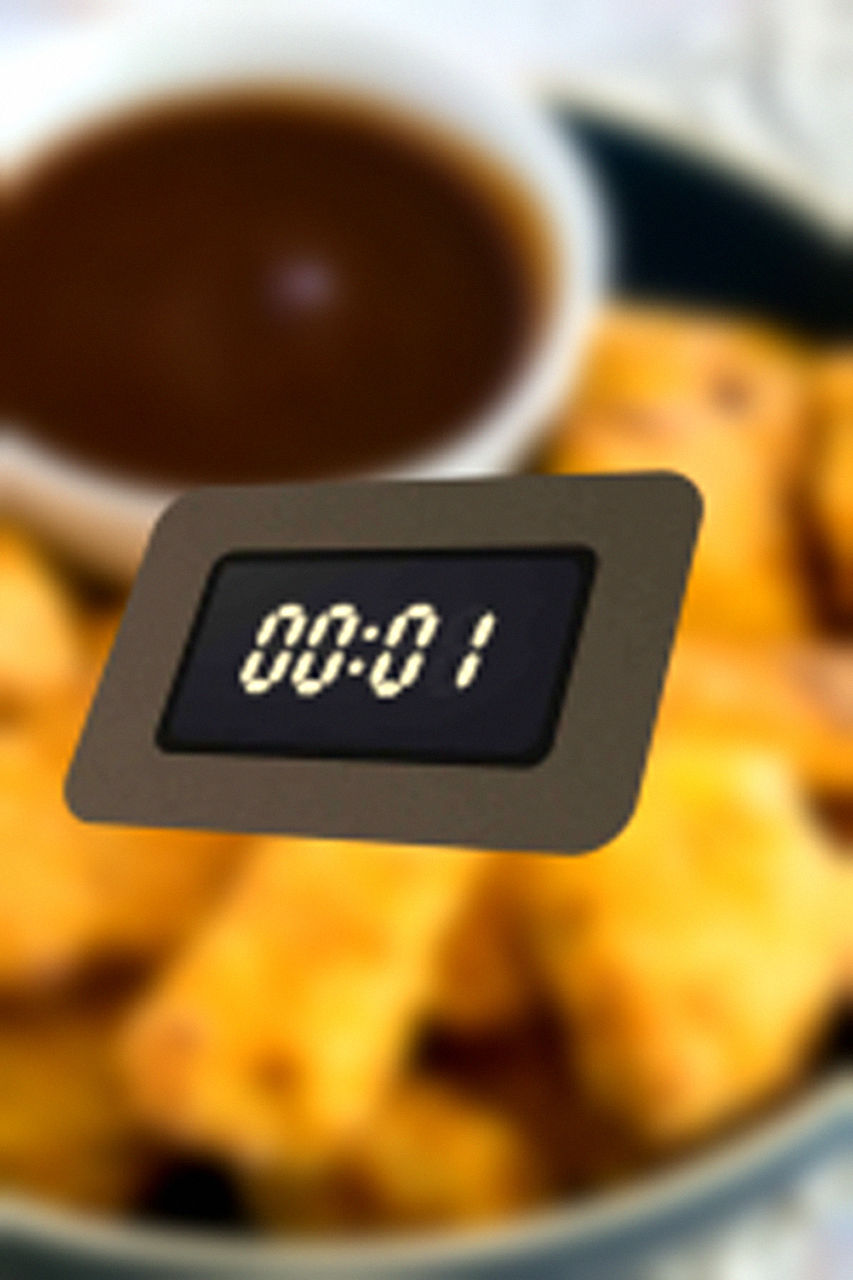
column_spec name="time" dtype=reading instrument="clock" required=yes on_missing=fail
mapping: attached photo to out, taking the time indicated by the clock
0:01
